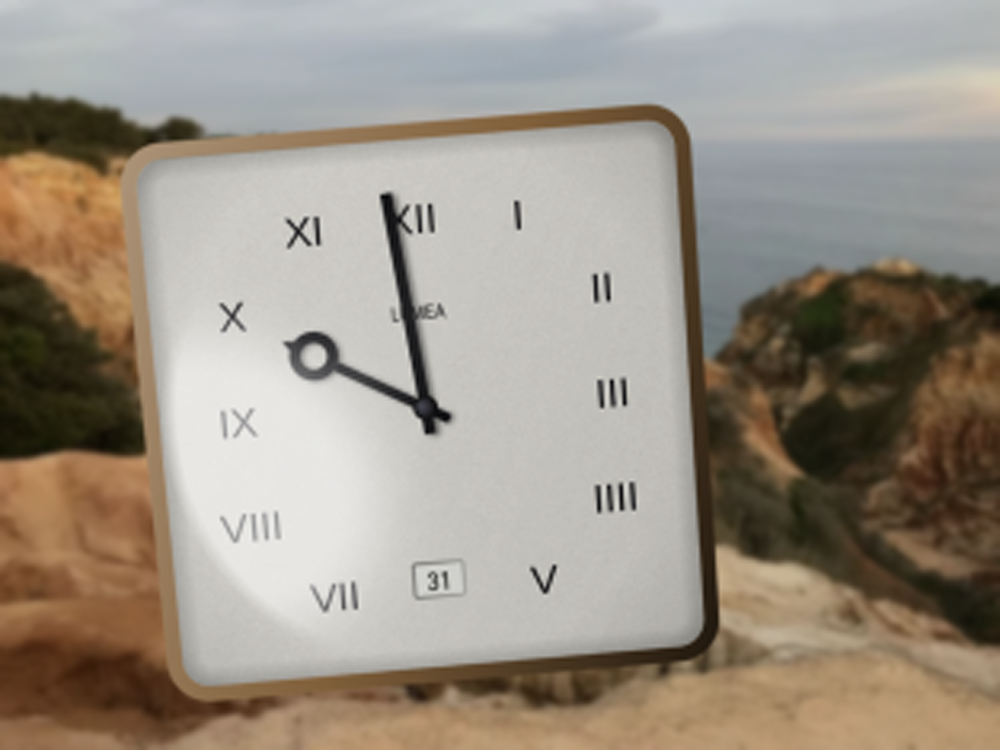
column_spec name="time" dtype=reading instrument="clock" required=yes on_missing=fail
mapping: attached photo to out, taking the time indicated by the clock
9:59
